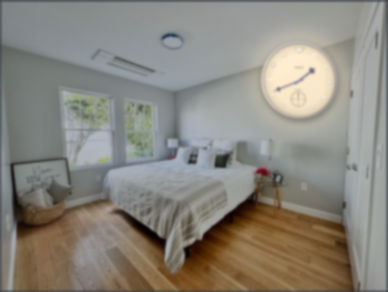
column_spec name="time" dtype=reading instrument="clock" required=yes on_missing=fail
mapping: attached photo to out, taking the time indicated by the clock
1:41
